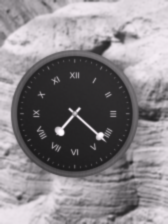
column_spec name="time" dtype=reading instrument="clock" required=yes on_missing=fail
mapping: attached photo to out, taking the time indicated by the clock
7:22
